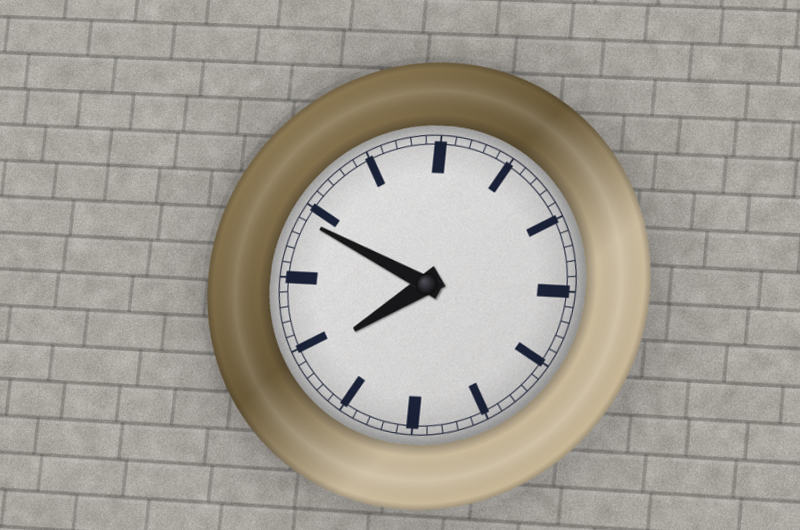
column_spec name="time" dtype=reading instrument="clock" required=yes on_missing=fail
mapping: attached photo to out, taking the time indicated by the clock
7:49
